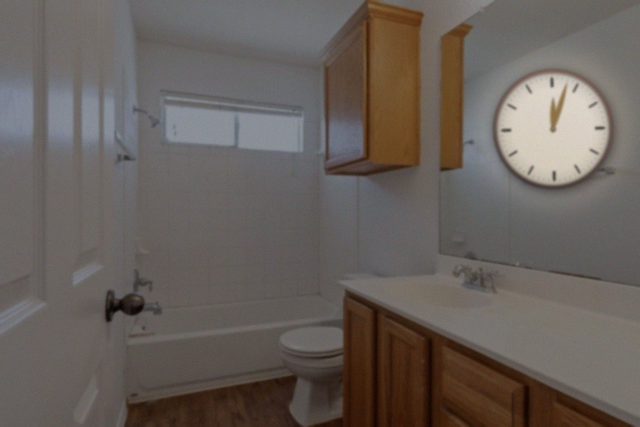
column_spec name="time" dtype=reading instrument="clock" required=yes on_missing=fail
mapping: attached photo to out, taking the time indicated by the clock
12:03
